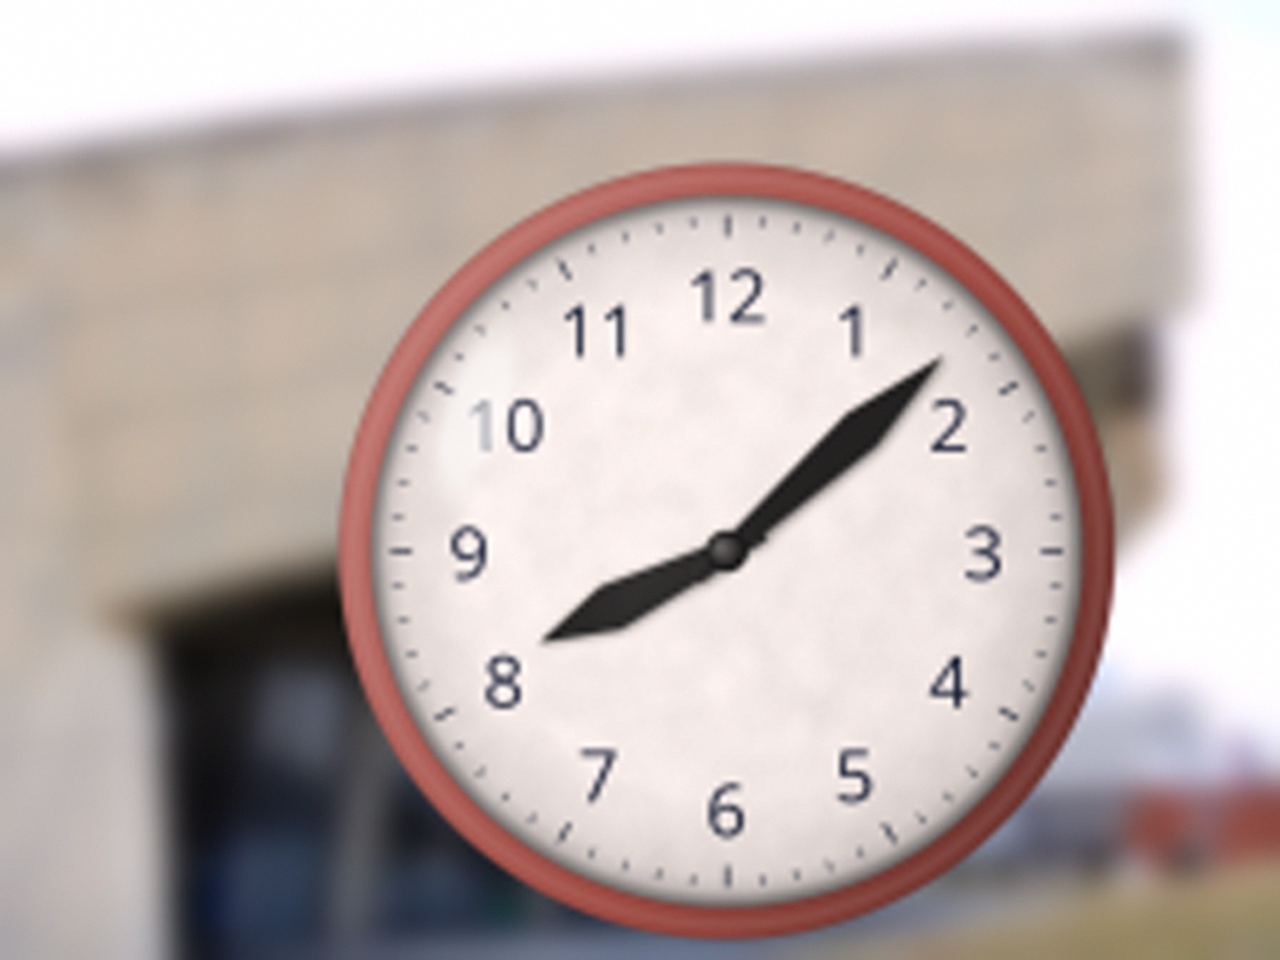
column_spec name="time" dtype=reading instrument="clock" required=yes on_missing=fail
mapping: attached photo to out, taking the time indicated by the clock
8:08
